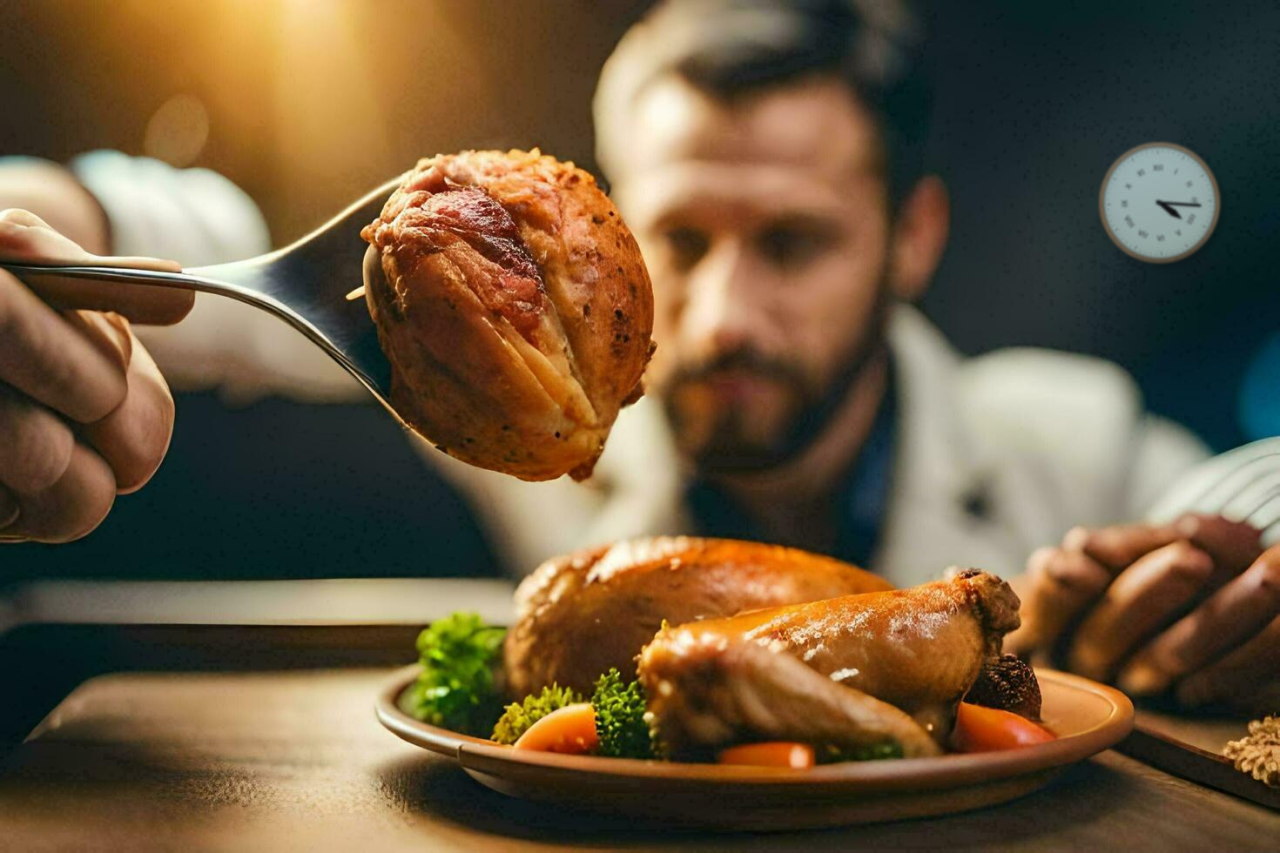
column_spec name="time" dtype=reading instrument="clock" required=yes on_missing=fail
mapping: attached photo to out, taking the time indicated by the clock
4:16
